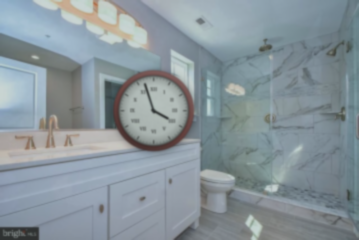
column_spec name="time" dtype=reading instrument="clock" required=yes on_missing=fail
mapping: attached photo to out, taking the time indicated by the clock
3:57
